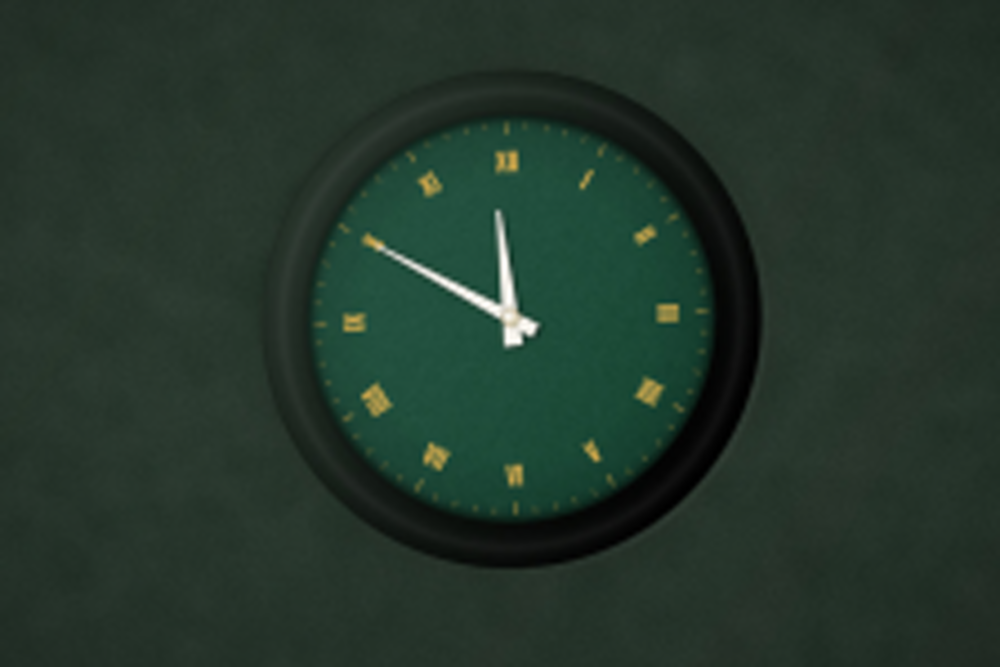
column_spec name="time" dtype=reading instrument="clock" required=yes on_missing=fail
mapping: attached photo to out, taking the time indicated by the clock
11:50
